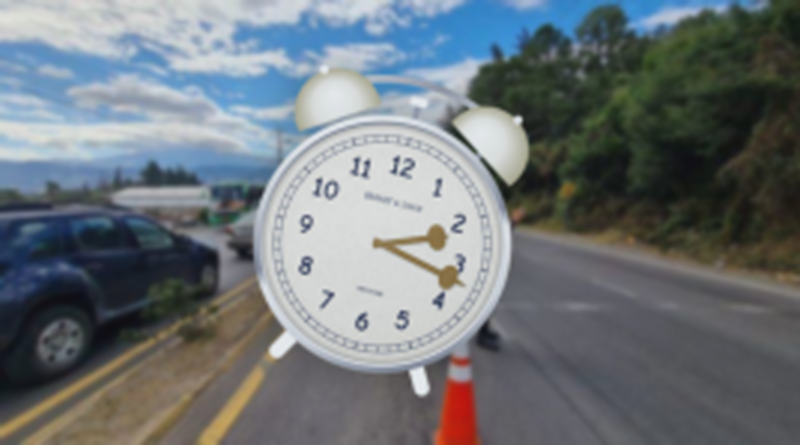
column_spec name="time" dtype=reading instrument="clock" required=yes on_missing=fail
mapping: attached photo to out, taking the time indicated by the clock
2:17
